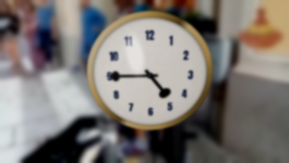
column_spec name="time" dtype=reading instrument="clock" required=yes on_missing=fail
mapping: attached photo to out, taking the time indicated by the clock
4:45
